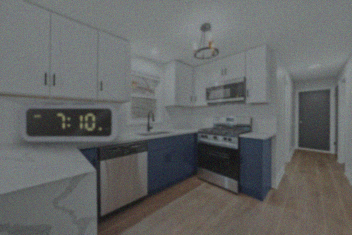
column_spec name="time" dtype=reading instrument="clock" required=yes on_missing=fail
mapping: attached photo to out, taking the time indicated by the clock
7:10
